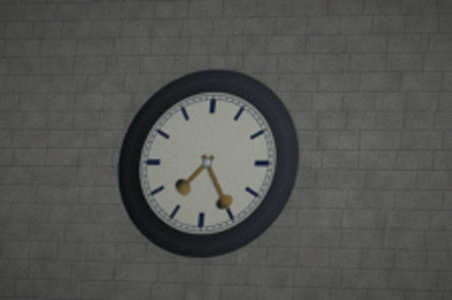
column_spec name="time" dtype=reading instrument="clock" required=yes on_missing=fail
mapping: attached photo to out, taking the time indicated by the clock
7:25
